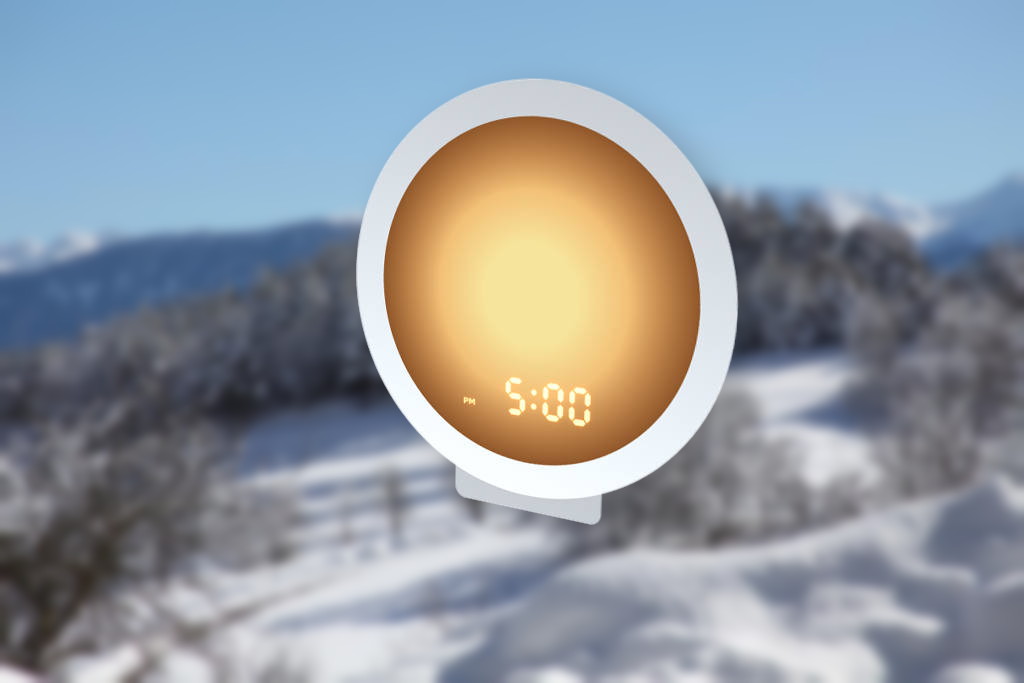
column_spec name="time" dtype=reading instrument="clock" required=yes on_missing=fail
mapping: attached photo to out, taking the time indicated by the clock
5:00
